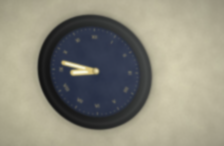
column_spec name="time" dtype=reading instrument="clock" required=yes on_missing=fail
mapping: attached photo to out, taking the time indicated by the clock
8:47
